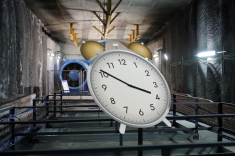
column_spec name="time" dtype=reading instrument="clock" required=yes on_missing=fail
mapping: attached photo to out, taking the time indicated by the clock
3:51
